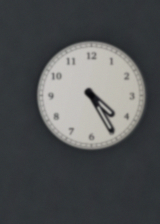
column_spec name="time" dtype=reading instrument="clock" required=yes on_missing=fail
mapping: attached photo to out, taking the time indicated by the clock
4:25
